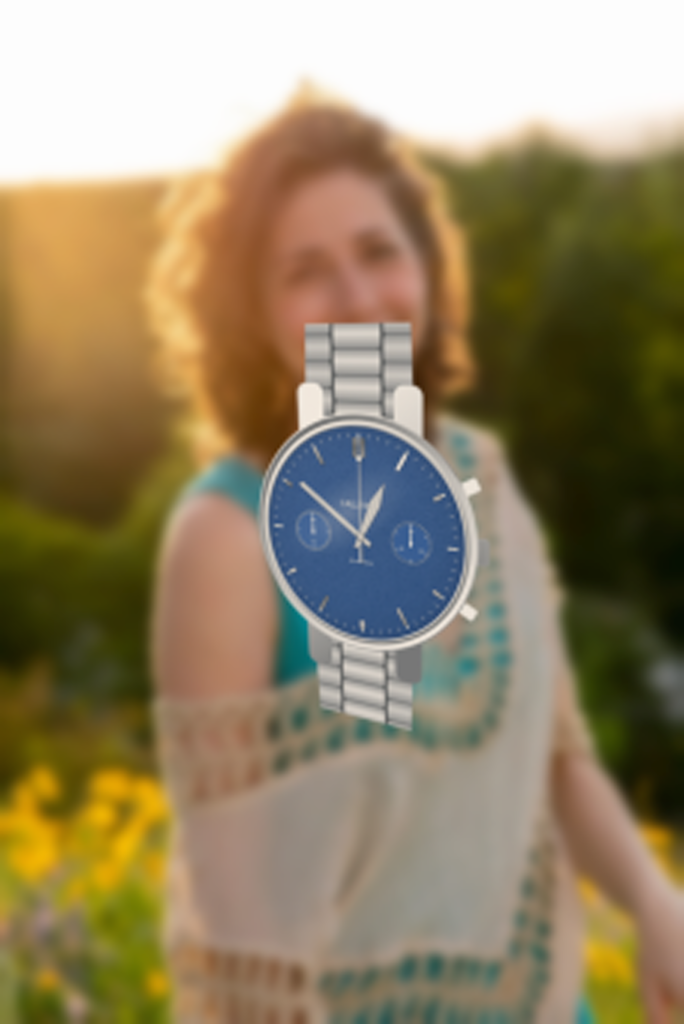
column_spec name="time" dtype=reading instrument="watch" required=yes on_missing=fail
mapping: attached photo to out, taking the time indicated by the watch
12:51
